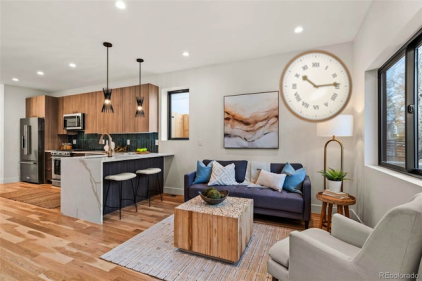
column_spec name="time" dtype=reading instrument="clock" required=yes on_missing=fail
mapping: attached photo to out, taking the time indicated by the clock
10:14
